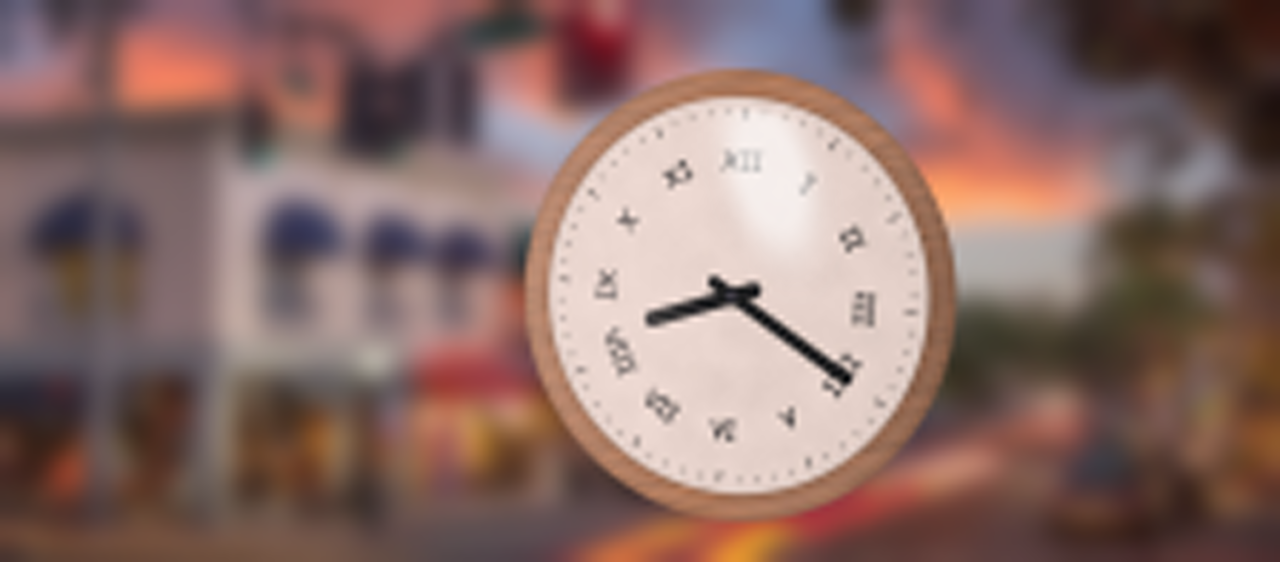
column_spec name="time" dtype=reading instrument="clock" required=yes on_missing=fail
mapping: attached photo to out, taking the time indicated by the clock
8:20
